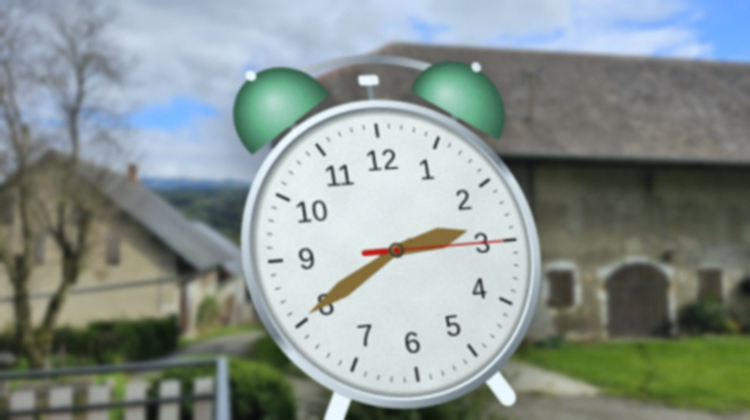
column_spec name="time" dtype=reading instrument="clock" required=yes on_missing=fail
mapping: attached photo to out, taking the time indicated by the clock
2:40:15
